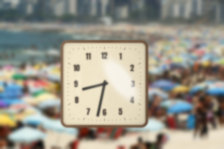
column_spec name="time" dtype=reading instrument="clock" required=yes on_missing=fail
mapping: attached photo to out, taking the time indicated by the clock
8:32
